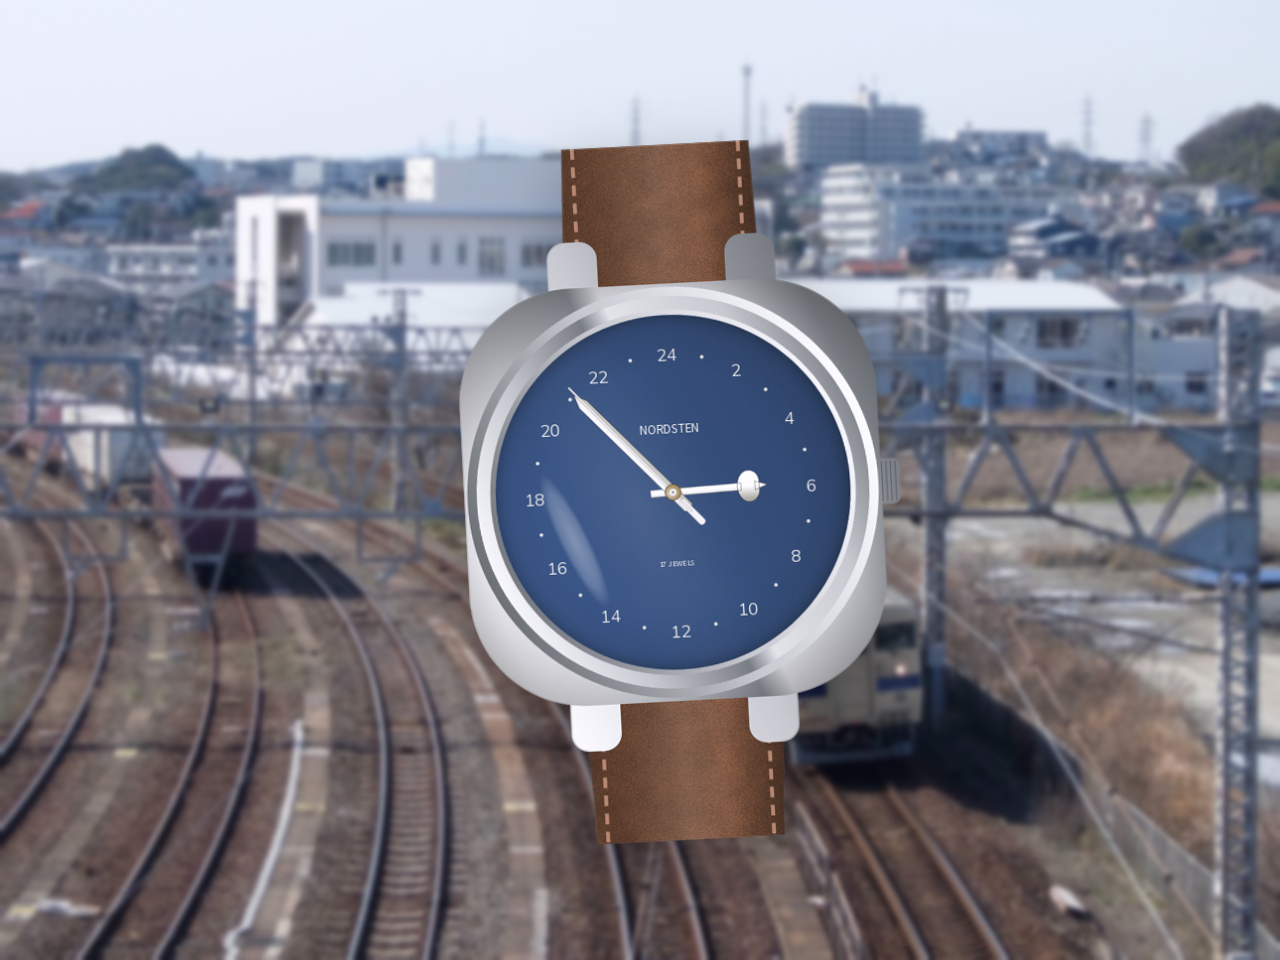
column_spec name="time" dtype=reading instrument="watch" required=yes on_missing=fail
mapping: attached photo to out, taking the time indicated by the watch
5:52:53
